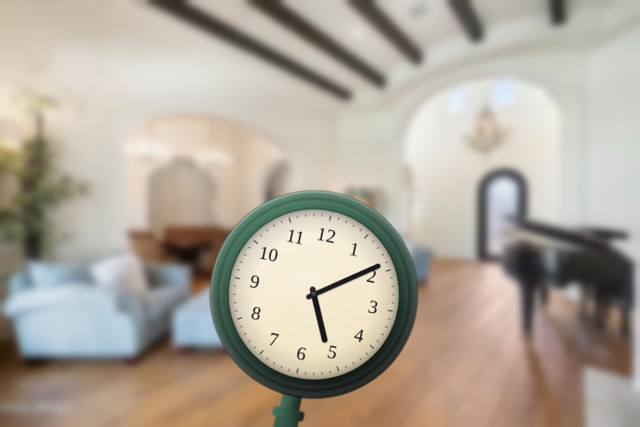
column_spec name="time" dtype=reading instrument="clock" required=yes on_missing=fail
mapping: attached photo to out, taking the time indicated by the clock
5:09
